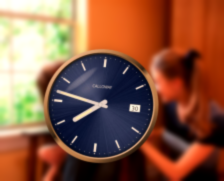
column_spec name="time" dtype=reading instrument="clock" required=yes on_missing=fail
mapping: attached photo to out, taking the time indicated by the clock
7:47
